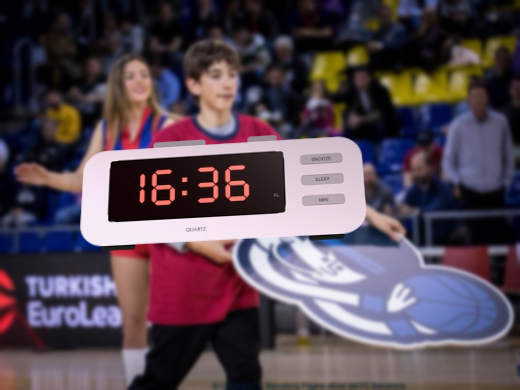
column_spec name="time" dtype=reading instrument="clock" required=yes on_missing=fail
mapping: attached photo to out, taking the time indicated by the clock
16:36
